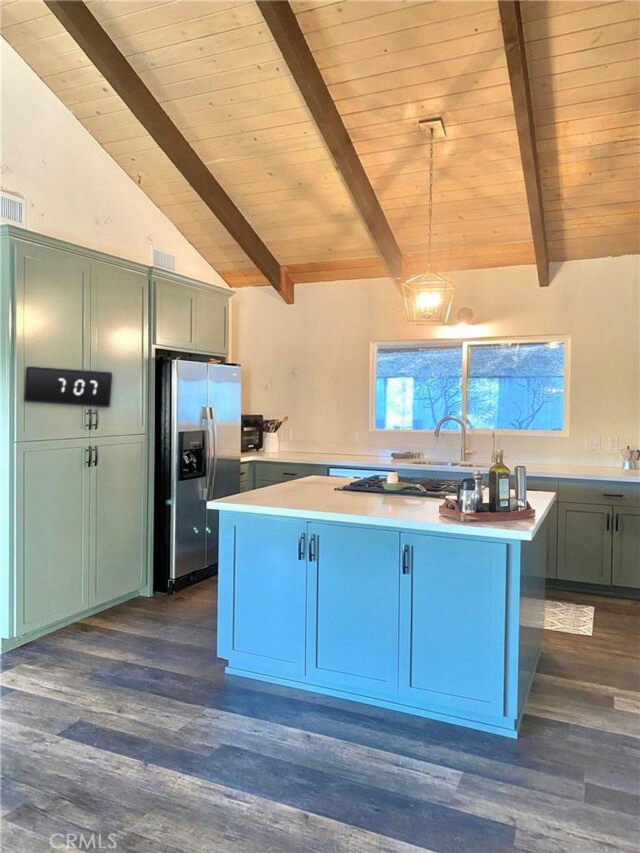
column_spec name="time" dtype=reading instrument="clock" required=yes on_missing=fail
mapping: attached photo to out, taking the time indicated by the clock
7:07
